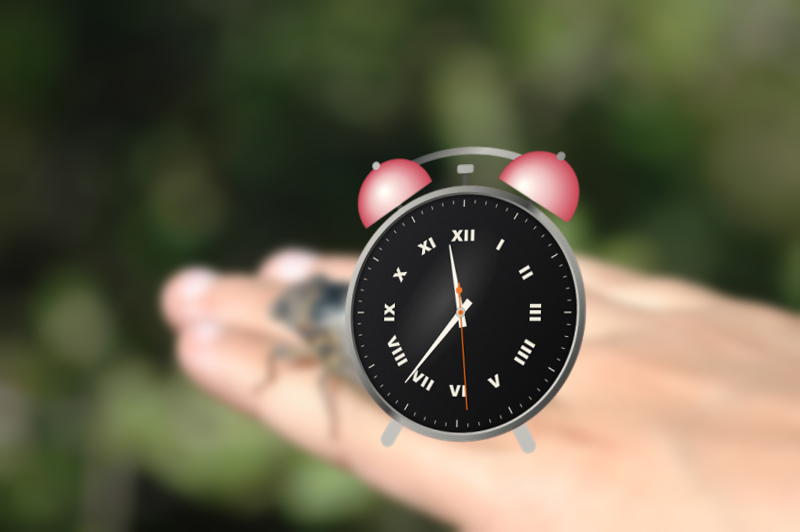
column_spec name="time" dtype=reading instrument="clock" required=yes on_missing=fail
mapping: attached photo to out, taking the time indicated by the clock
11:36:29
